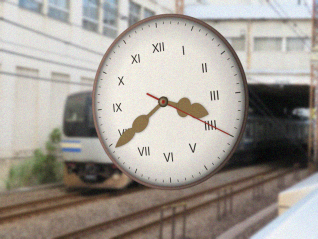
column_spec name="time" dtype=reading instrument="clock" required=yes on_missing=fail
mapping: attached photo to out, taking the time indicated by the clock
3:39:20
